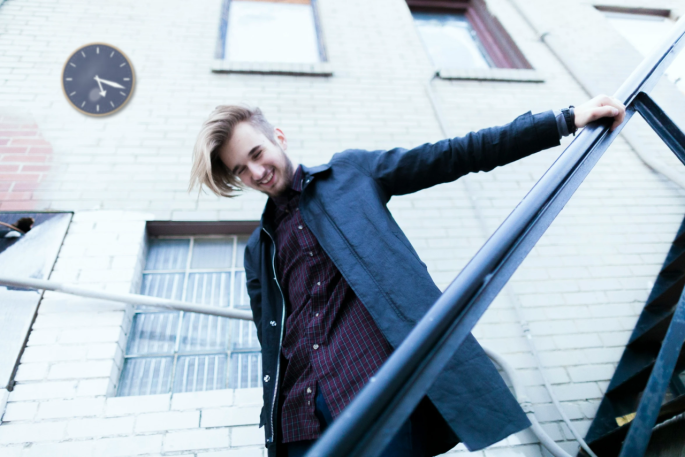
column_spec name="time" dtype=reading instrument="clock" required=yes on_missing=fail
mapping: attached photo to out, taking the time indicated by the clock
5:18
